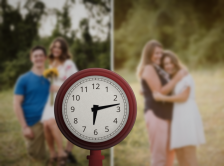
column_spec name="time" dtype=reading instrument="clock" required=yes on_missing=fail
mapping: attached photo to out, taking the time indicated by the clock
6:13
